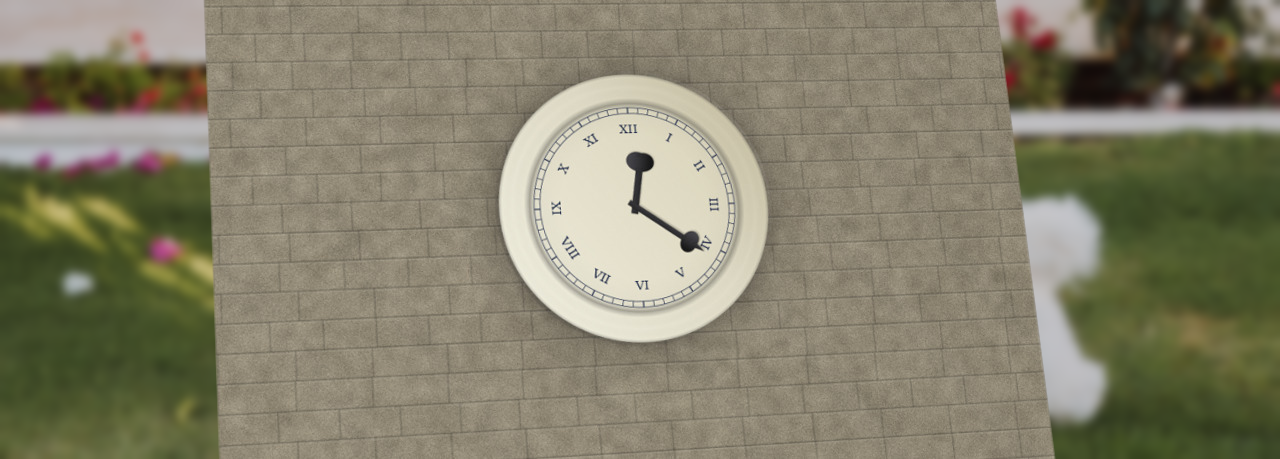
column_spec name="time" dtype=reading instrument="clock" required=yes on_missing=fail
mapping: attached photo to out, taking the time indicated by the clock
12:21
